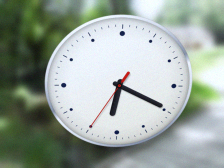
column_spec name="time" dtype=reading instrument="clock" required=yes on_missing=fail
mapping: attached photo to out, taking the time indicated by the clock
6:19:35
